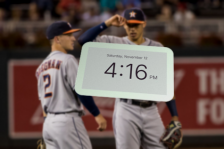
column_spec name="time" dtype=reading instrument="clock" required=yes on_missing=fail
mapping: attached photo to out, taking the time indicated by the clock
4:16
